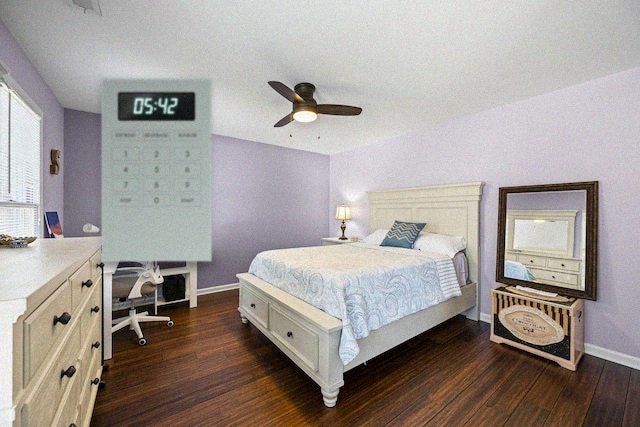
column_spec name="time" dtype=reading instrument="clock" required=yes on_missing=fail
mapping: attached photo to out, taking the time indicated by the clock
5:42
